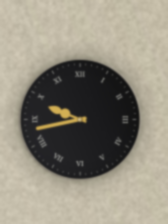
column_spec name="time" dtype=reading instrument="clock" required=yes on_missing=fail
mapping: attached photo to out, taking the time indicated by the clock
9:43
